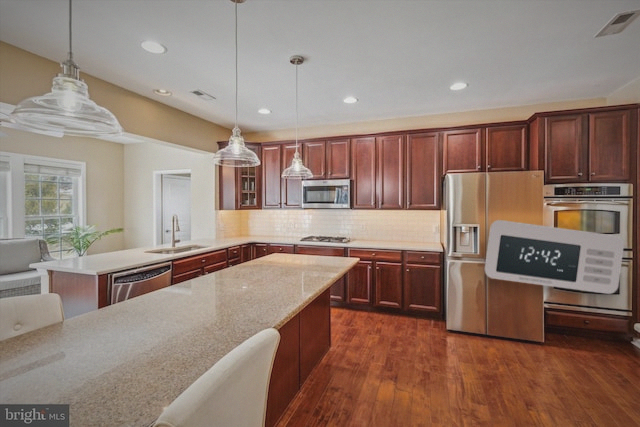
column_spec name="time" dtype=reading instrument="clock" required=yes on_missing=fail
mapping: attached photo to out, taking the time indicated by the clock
12:42
